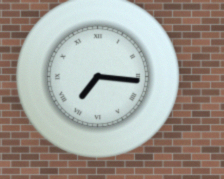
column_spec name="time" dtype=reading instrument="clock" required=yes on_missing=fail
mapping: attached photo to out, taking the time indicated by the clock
7:16
